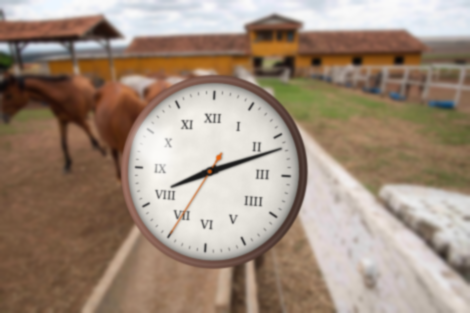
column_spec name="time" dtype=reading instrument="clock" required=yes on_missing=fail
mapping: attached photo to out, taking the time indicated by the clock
8:11:35
